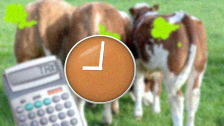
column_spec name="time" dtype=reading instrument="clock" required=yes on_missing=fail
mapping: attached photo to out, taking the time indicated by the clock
9:01
